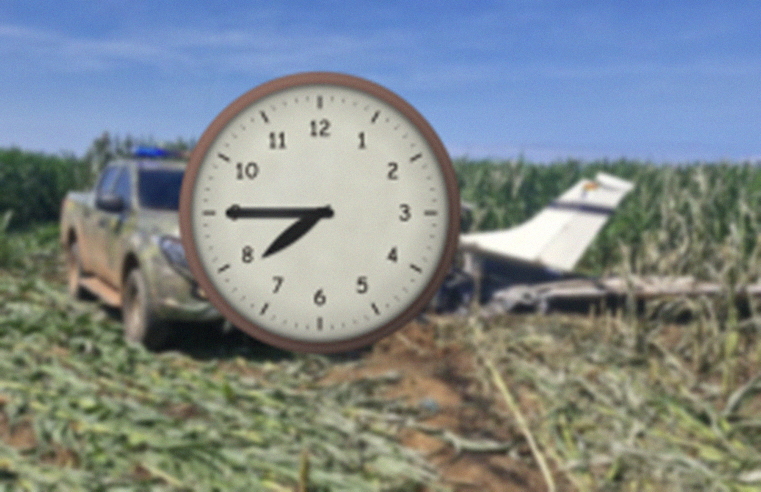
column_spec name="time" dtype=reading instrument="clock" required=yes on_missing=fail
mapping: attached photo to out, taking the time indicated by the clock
7:45
